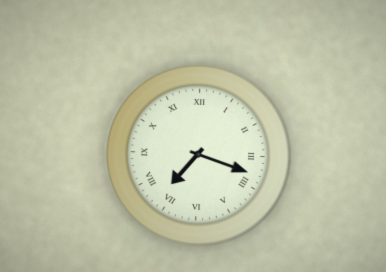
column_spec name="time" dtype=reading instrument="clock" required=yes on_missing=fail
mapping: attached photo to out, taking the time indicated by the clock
7:18
